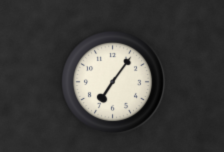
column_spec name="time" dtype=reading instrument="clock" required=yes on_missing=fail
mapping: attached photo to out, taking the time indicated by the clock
7:06
